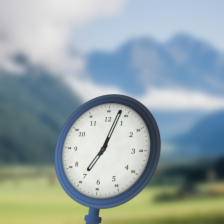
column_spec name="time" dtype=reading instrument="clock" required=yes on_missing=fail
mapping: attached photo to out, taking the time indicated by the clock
7:03
